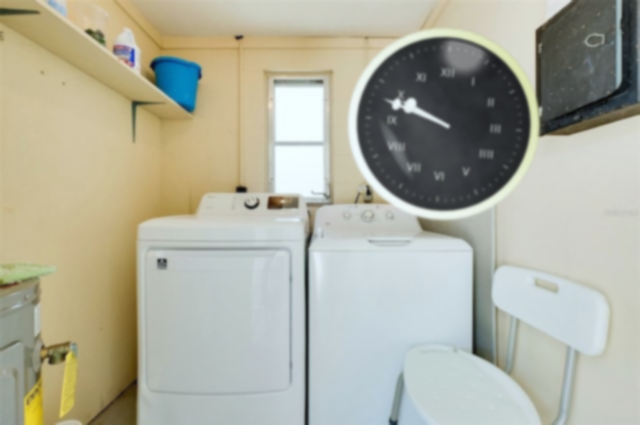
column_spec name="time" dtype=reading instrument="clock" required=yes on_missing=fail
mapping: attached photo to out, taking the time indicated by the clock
9:48
